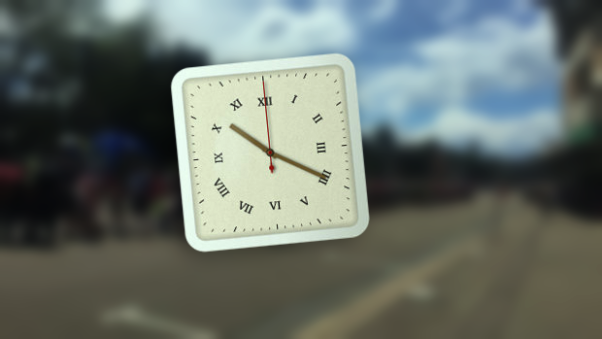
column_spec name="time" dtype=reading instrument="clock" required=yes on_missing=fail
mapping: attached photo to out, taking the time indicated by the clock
10:20:00
